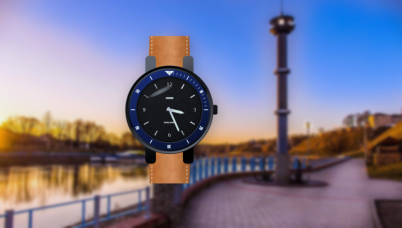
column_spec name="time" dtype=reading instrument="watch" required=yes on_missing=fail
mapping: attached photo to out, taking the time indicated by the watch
3:26
